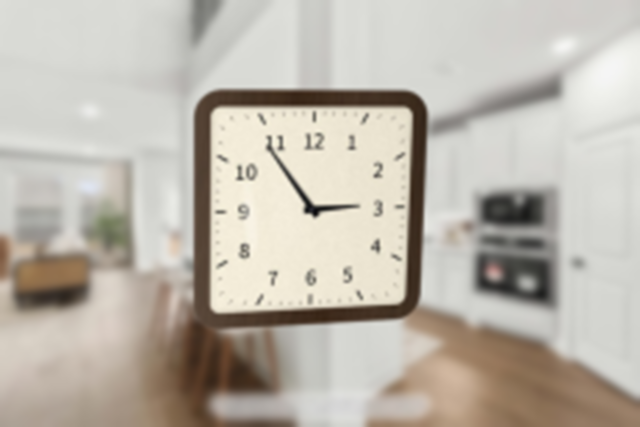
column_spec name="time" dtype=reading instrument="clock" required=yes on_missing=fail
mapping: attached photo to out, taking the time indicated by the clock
2:54
